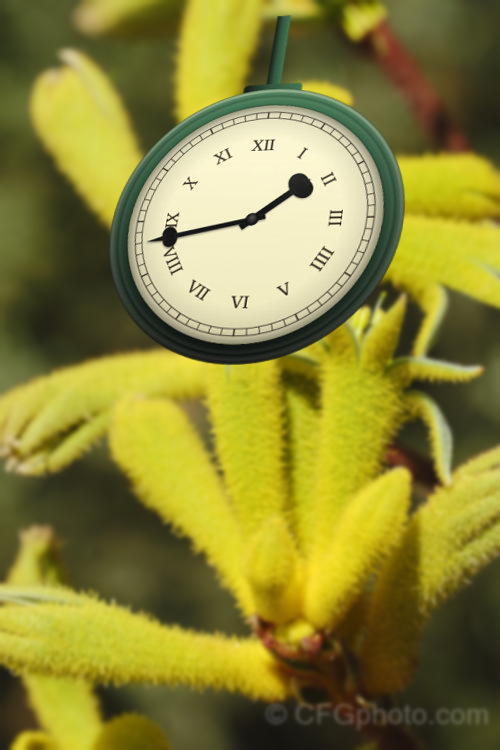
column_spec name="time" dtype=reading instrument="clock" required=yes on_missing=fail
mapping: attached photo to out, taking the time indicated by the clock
1:43
